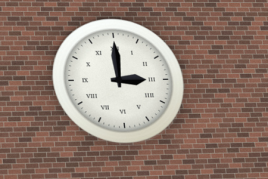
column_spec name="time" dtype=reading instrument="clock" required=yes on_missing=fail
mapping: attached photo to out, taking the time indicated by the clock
3:00
